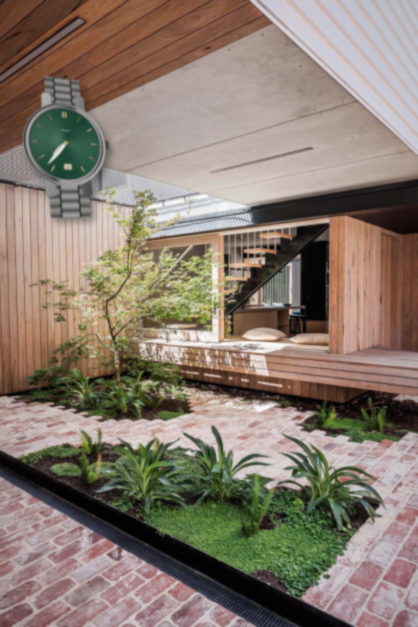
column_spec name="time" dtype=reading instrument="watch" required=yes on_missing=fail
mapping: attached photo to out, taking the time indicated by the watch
7:37
